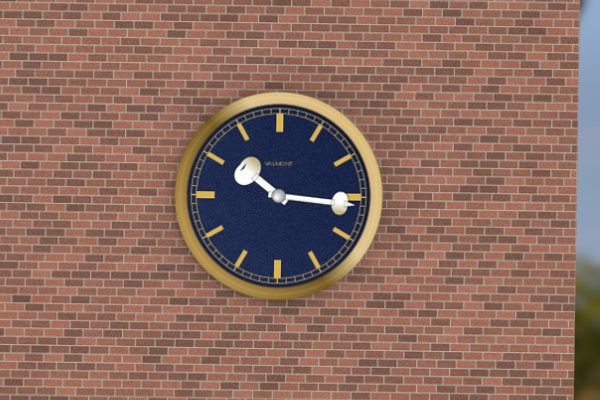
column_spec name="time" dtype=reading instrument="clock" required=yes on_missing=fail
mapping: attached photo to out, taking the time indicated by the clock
10:16
